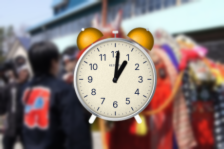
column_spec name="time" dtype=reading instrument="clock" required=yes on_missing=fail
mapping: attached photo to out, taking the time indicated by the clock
1:01
